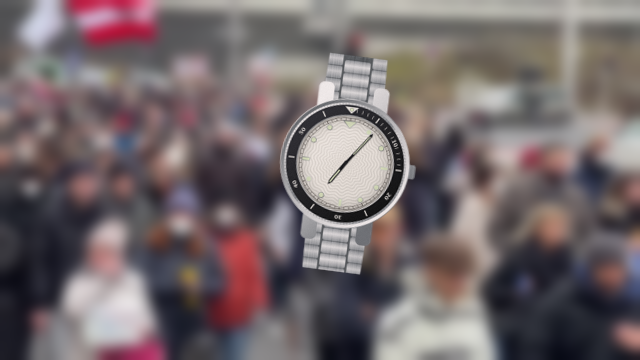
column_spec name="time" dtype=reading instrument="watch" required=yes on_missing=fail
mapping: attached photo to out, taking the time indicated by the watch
7:06
